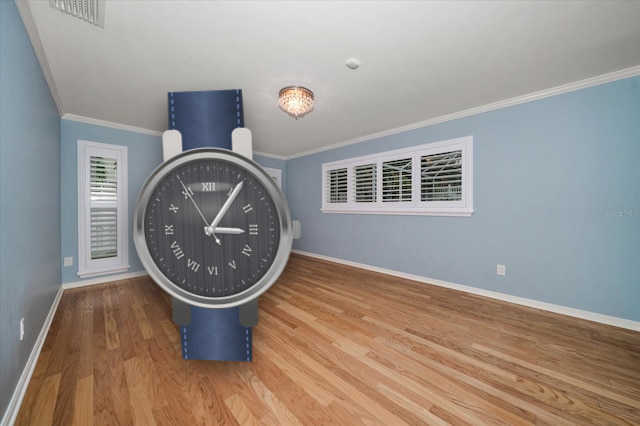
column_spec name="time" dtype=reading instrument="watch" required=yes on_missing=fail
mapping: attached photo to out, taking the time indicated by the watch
3:05:55
